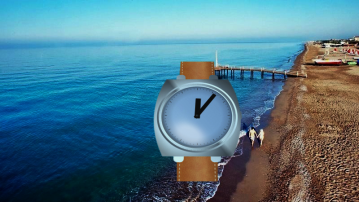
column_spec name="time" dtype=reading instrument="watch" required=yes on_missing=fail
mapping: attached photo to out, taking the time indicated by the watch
12:06
